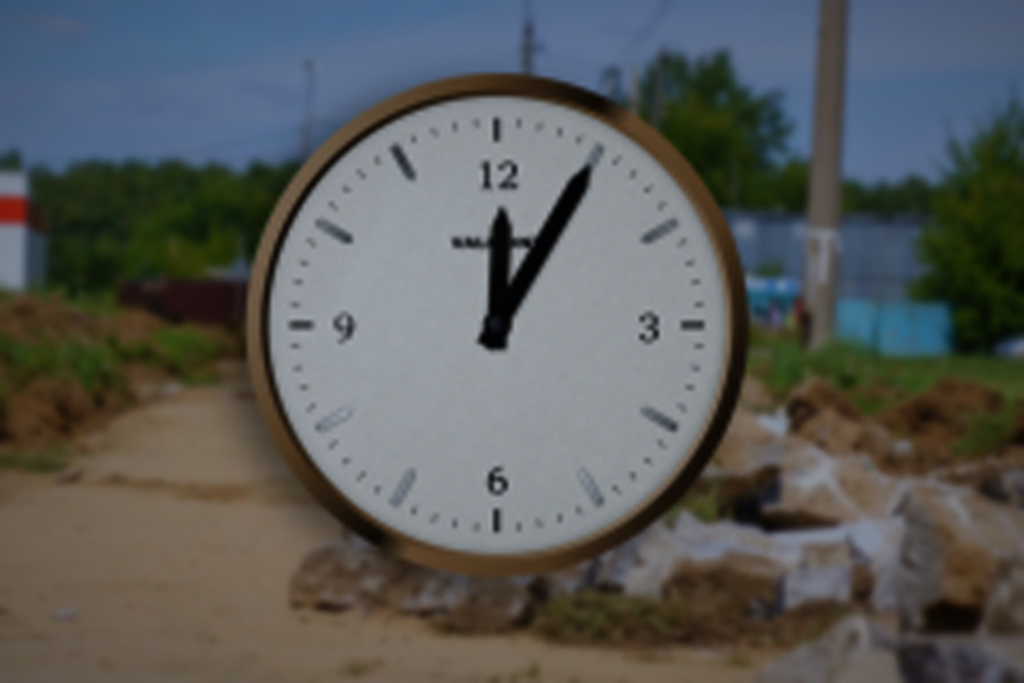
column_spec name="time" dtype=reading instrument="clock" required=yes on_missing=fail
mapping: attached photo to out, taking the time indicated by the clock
12:05
